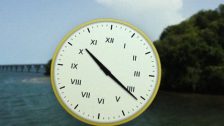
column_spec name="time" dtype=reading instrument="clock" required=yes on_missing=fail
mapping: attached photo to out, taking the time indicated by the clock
10:21
